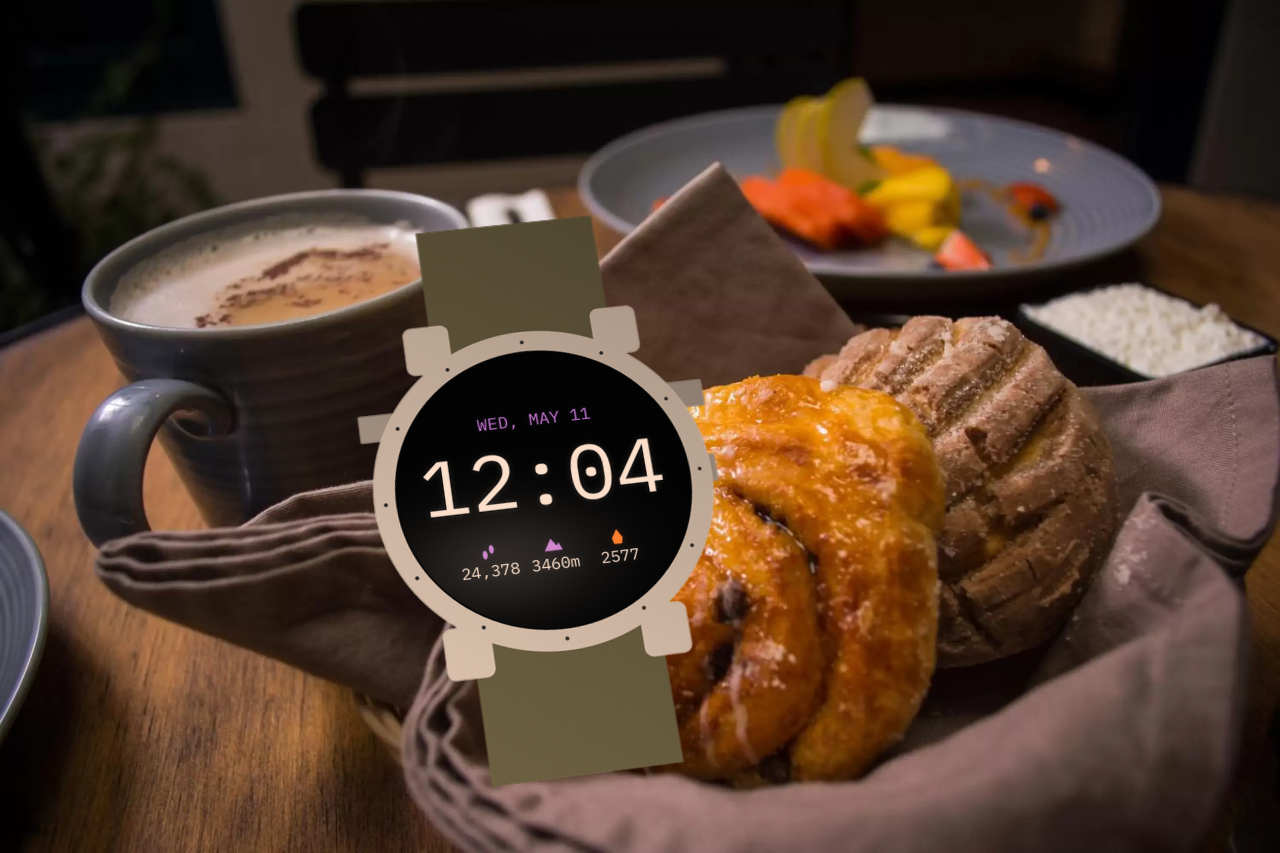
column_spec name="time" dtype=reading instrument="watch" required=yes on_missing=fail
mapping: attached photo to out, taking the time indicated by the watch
12:04
